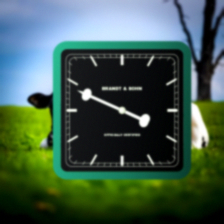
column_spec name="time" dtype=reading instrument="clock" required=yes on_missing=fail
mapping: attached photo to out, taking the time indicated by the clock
3:49
